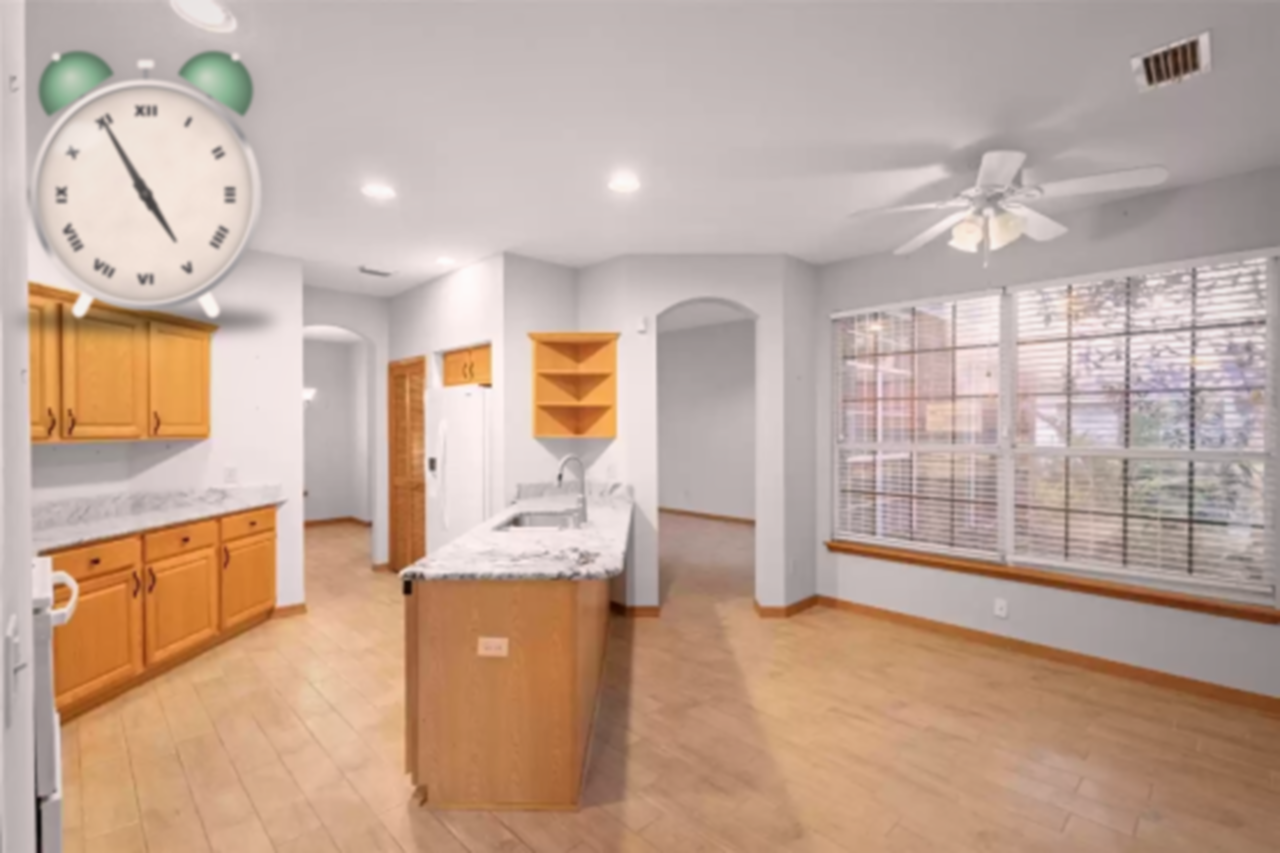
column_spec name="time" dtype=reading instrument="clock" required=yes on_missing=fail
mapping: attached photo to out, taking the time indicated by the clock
4:55
